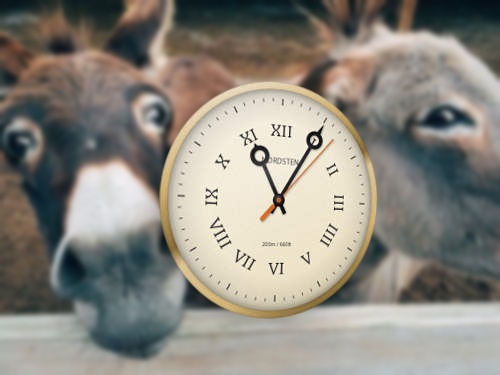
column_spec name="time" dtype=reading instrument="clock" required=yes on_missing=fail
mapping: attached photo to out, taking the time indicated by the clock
11:05:07
